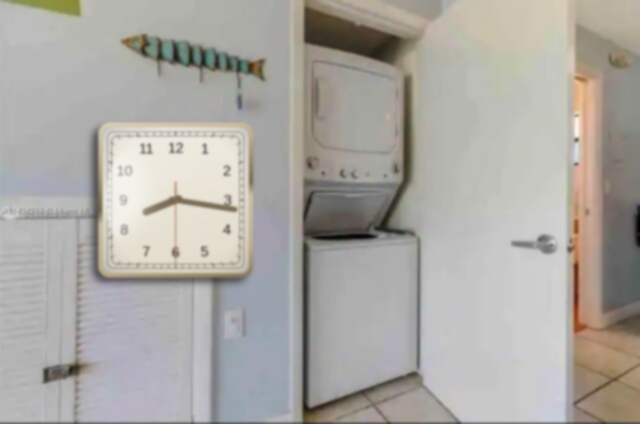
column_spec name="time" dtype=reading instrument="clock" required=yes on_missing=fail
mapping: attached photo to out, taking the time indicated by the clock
8:16:30
